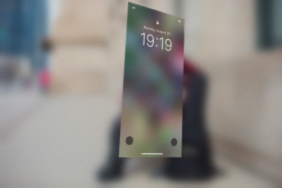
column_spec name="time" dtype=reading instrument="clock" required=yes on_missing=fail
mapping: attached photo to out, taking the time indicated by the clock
19:19
